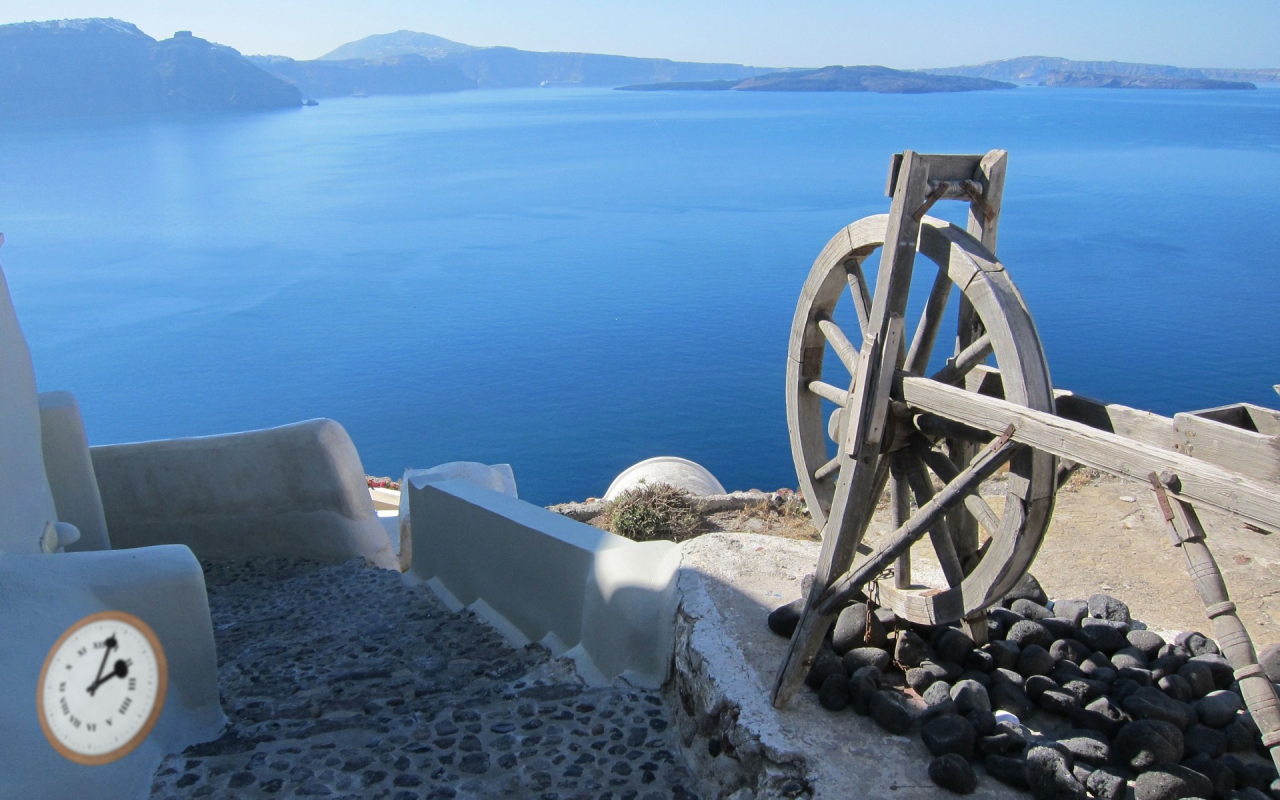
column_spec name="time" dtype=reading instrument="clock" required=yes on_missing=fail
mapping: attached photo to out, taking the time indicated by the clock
2:03
